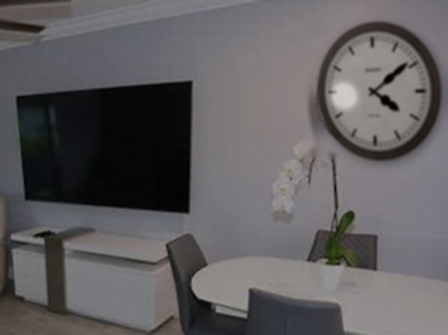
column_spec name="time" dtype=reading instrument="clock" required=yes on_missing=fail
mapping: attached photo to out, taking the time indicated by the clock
4:09
